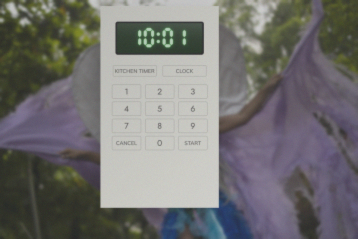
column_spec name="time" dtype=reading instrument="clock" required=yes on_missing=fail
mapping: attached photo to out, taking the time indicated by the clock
10:01
